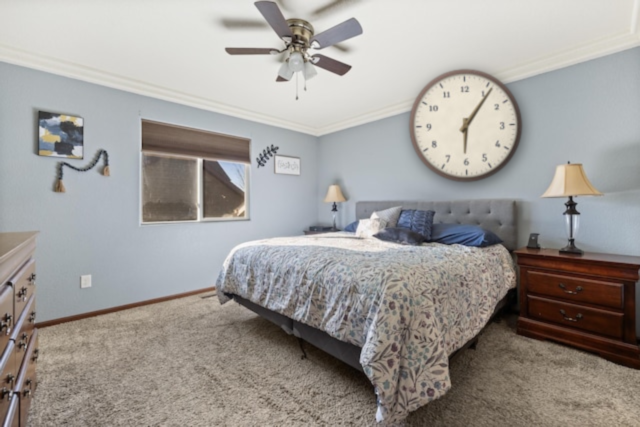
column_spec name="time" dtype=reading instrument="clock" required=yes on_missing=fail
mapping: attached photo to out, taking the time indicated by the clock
6:06
